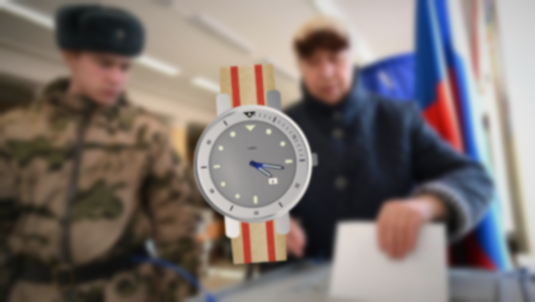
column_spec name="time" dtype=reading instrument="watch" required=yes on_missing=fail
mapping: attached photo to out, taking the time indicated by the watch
4:17
